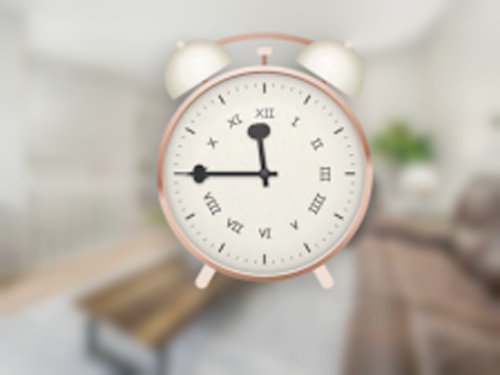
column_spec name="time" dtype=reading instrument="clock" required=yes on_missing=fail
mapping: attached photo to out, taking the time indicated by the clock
11:45
